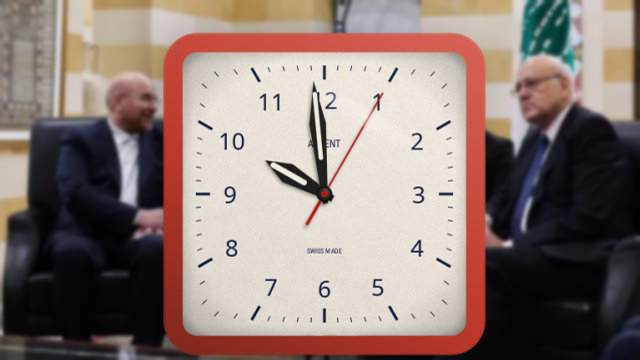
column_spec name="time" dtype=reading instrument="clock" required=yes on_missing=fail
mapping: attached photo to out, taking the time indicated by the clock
9:59:05
